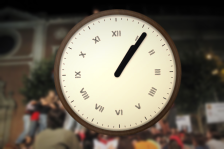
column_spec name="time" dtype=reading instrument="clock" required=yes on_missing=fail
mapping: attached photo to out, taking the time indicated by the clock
1:06
